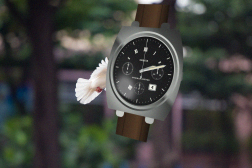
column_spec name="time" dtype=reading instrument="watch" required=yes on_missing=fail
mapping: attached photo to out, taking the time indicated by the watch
2:12
